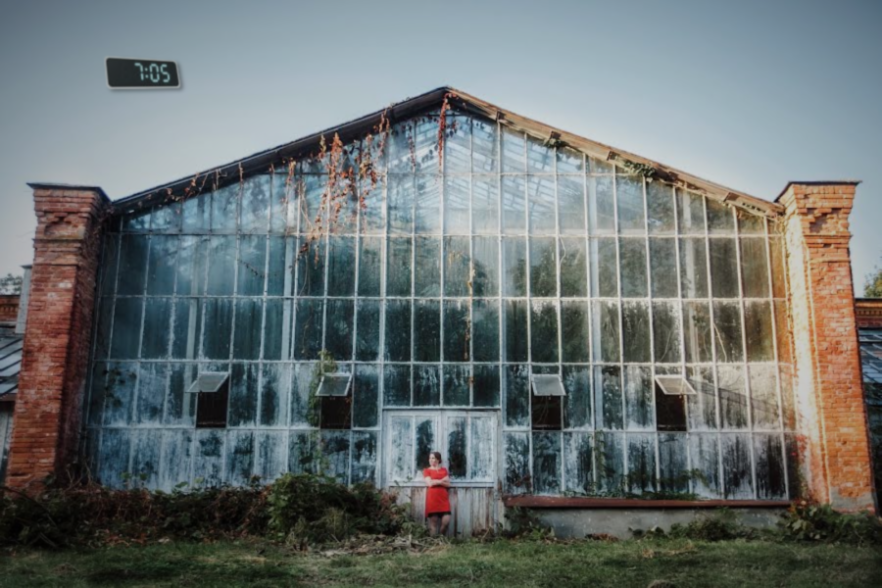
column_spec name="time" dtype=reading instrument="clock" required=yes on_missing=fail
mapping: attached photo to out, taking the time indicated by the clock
7:05
